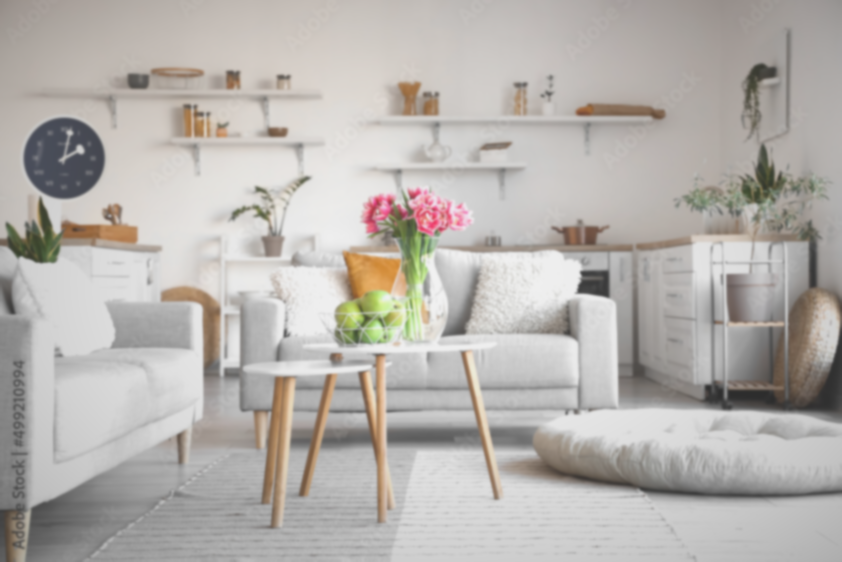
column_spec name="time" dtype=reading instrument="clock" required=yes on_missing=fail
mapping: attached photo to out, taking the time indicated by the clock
2:02
